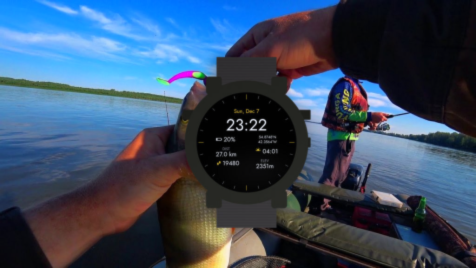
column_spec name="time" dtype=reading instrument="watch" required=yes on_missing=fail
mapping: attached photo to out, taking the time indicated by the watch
23:22
